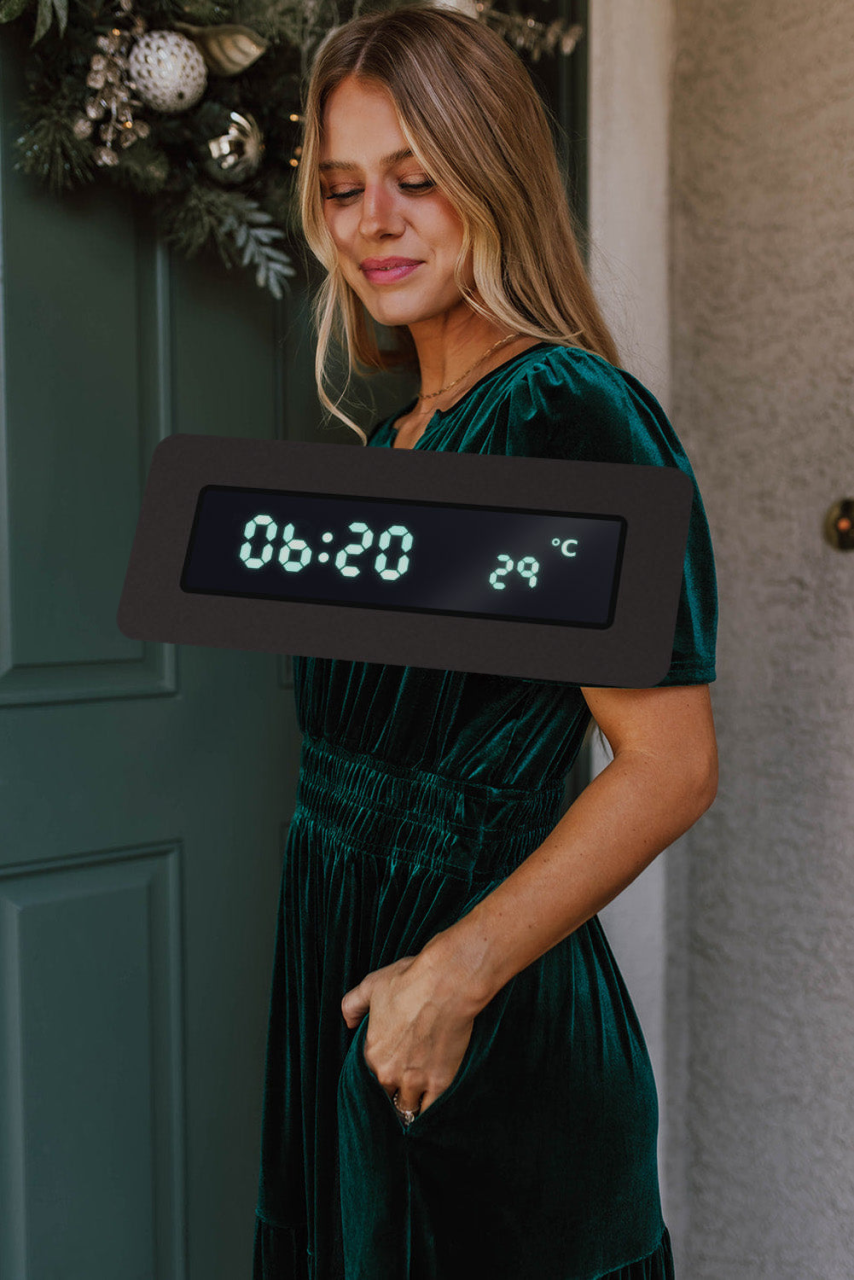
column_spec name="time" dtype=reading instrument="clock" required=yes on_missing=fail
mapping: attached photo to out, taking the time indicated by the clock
6:20
